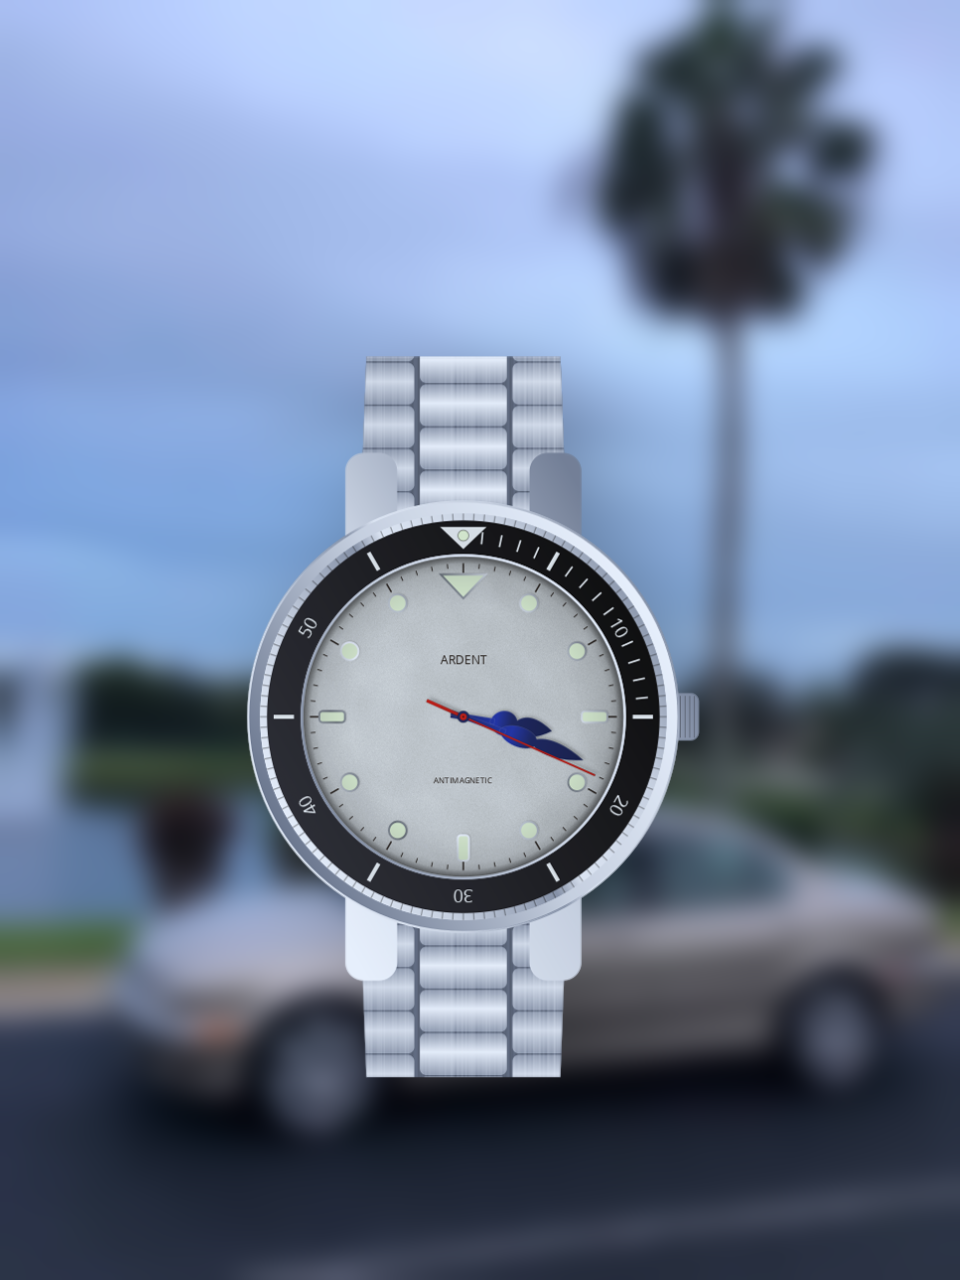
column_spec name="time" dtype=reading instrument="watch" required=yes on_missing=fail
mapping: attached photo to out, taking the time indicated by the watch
3:18:19
